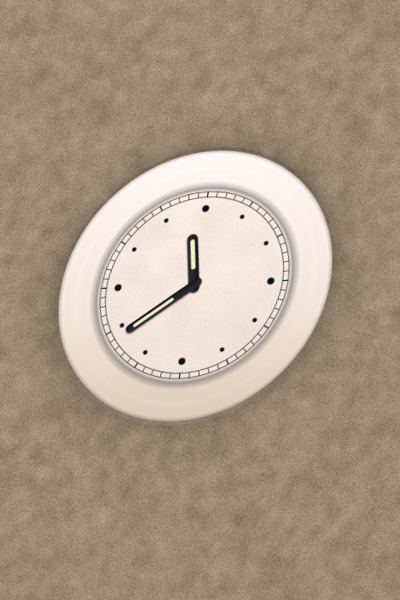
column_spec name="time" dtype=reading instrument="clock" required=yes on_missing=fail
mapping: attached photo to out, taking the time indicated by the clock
11:39
